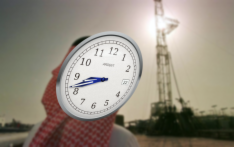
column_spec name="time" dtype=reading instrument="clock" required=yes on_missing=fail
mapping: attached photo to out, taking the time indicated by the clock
8:42
